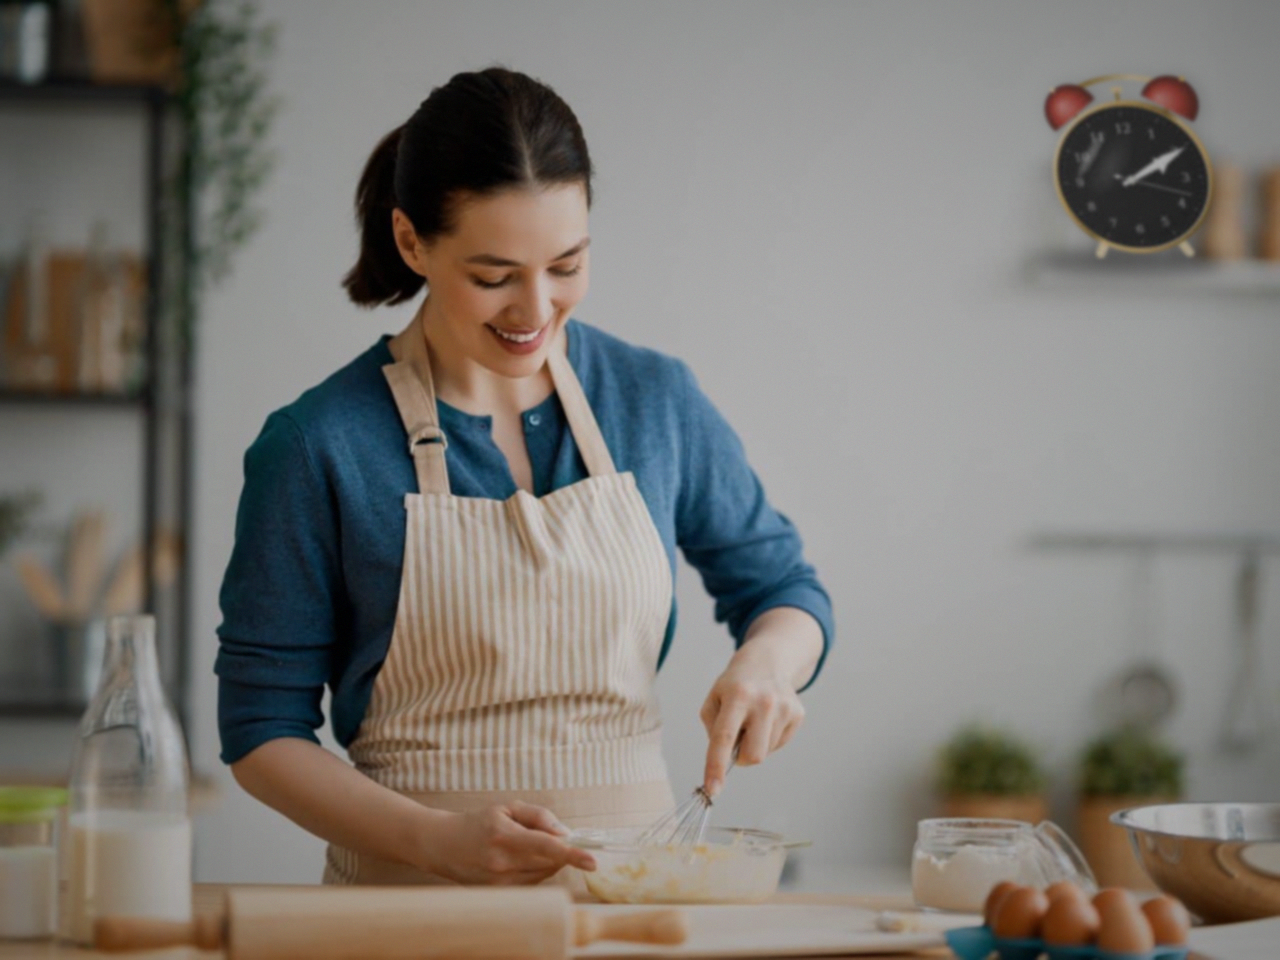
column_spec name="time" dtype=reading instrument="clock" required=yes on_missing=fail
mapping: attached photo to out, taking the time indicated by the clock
2:10:18
